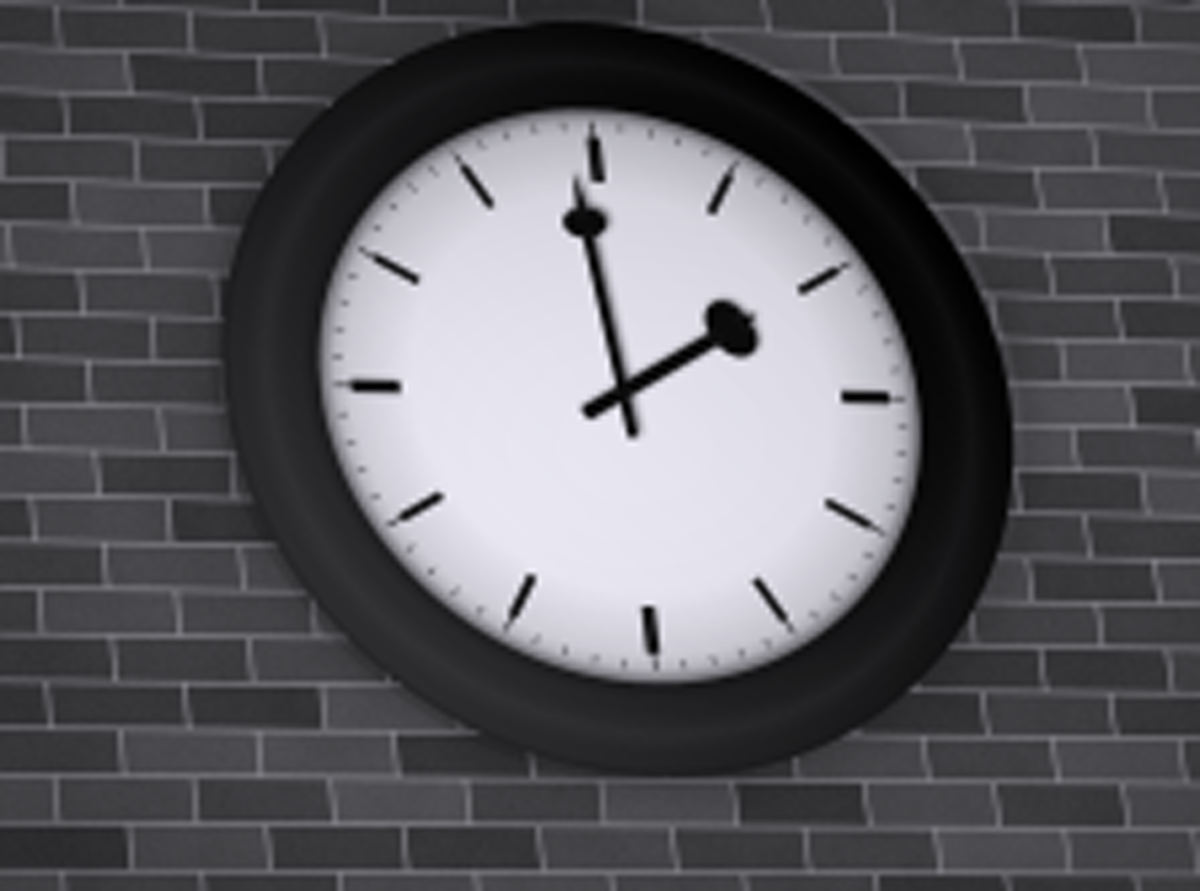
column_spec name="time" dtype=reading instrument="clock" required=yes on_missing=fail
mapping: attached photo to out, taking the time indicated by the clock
1:59
